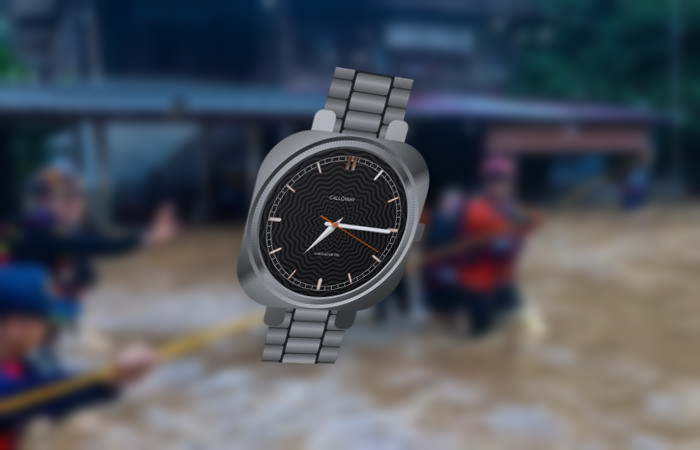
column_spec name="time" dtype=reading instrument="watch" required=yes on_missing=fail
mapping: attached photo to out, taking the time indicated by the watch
7:15:19
